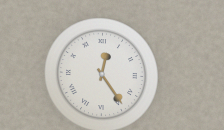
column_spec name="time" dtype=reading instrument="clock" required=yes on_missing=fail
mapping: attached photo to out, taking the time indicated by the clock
12:24
